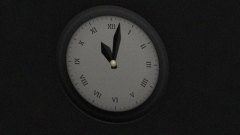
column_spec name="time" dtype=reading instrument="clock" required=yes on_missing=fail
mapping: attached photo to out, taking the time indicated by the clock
11:02
